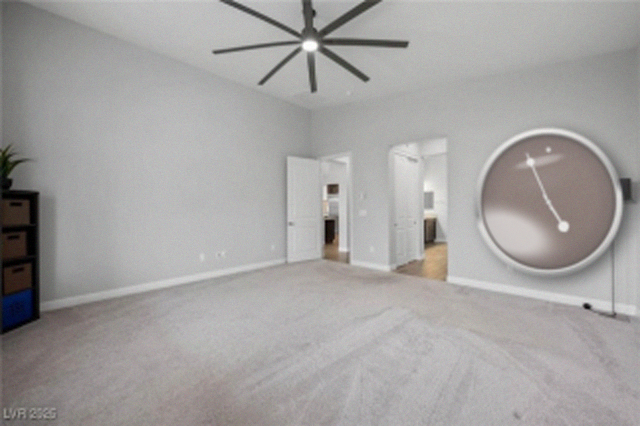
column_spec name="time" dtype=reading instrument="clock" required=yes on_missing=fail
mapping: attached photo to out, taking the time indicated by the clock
4:56
